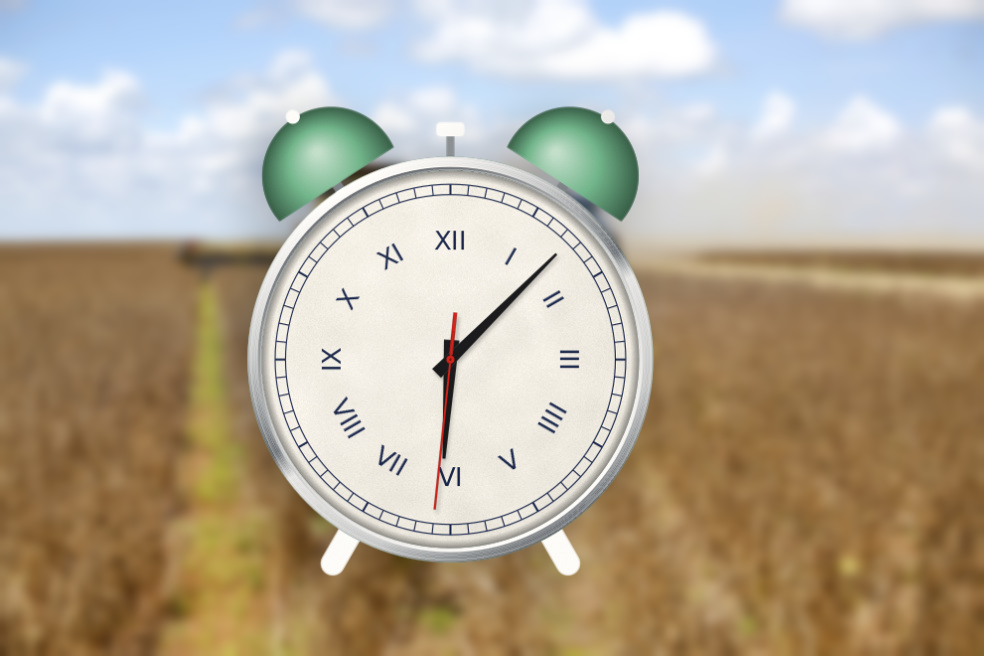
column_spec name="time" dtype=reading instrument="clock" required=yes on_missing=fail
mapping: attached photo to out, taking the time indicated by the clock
6:07:31
